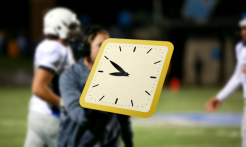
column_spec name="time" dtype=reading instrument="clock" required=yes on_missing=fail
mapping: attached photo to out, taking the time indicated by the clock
8:50
